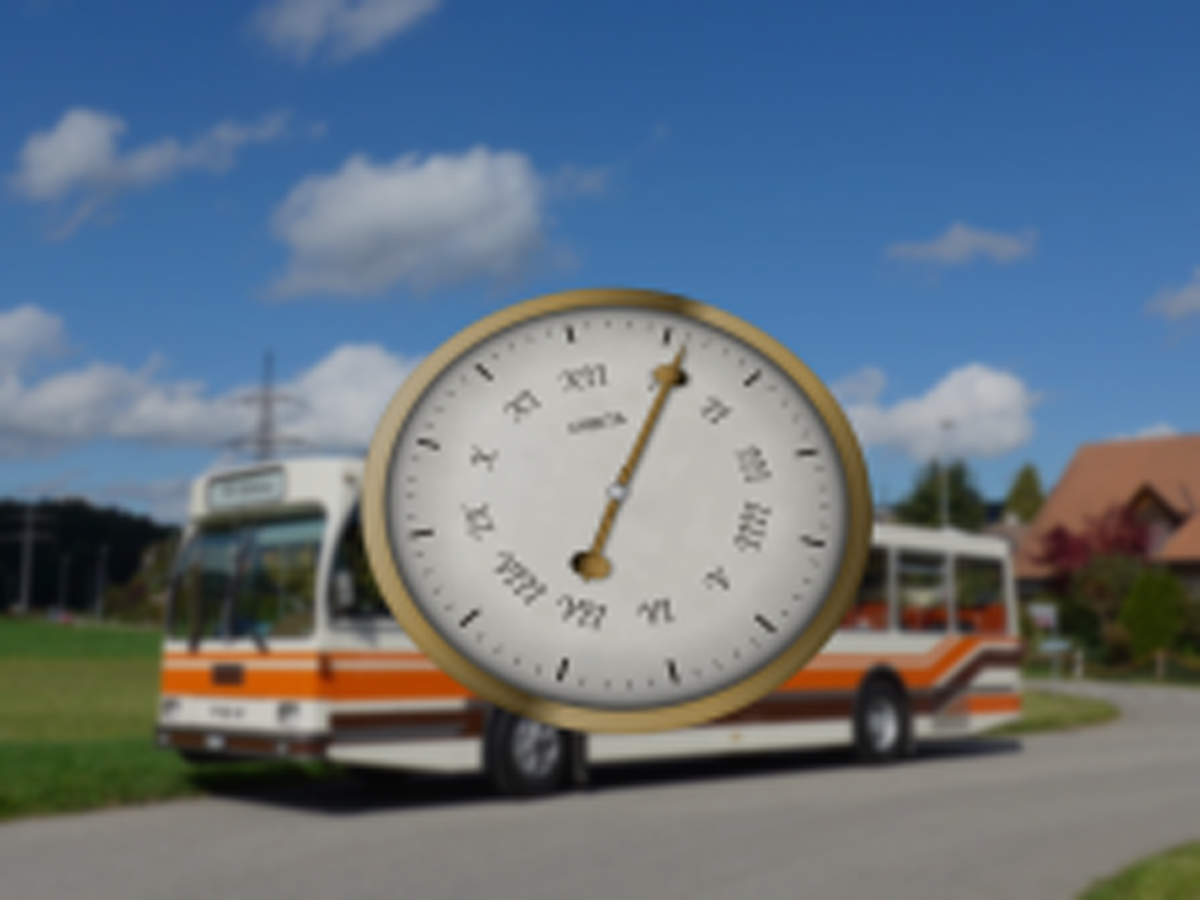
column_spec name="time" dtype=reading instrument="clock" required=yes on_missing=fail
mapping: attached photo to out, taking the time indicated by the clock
7:06
